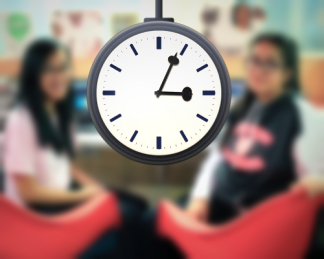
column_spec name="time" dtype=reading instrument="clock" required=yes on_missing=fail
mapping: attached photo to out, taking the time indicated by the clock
3:04
